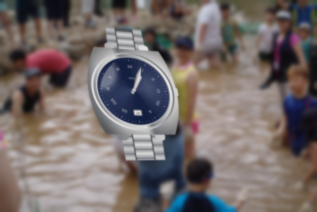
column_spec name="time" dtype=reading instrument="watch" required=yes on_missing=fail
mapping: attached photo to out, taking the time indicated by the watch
1:04
